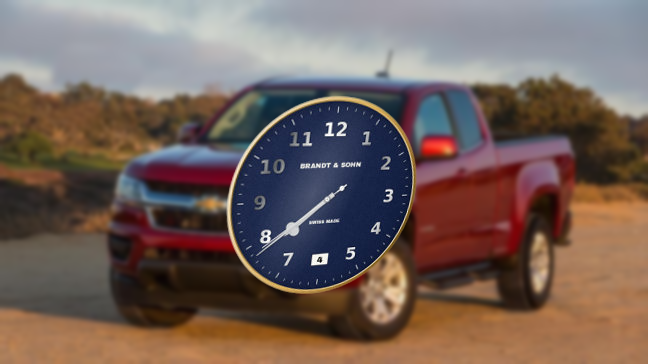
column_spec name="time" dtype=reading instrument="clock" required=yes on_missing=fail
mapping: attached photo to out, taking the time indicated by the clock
7:38:39
